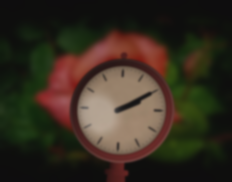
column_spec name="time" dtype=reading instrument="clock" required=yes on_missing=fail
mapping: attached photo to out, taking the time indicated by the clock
2:10
